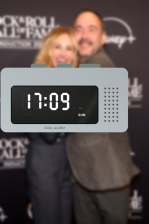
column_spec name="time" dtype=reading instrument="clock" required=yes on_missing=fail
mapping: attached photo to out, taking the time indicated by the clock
17:09
